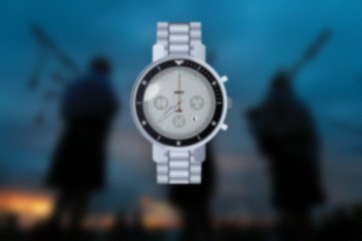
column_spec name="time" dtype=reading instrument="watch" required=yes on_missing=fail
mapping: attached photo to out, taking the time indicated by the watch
7:38
